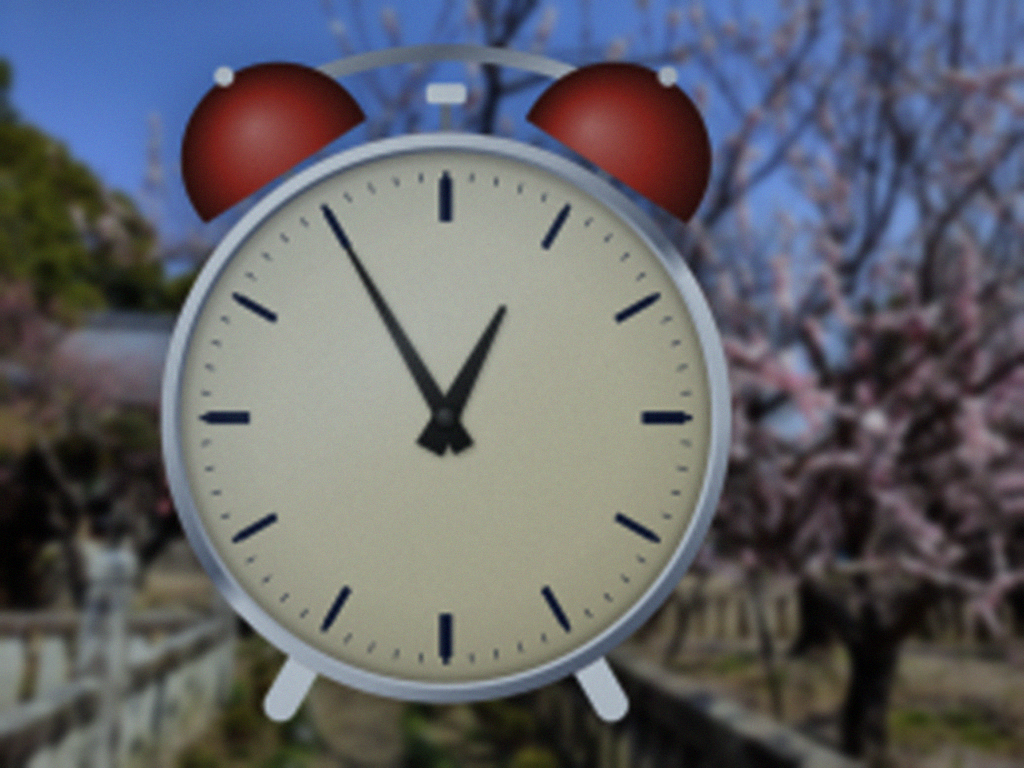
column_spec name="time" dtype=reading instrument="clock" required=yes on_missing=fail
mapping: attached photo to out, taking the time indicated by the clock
12:55
